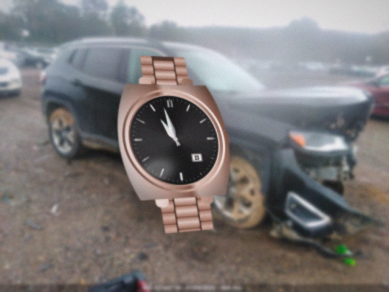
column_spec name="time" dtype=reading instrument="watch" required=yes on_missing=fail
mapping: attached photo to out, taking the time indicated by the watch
10:58
